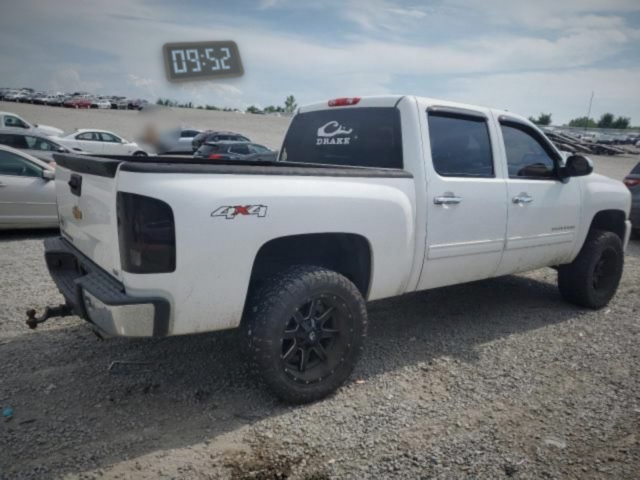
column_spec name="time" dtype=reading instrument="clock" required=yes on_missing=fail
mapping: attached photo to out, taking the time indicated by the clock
9:52
